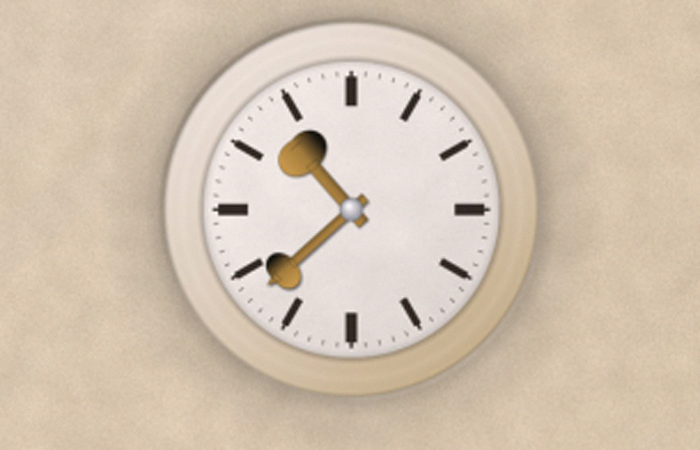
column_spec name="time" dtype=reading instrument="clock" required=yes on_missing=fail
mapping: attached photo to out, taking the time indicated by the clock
10:38
